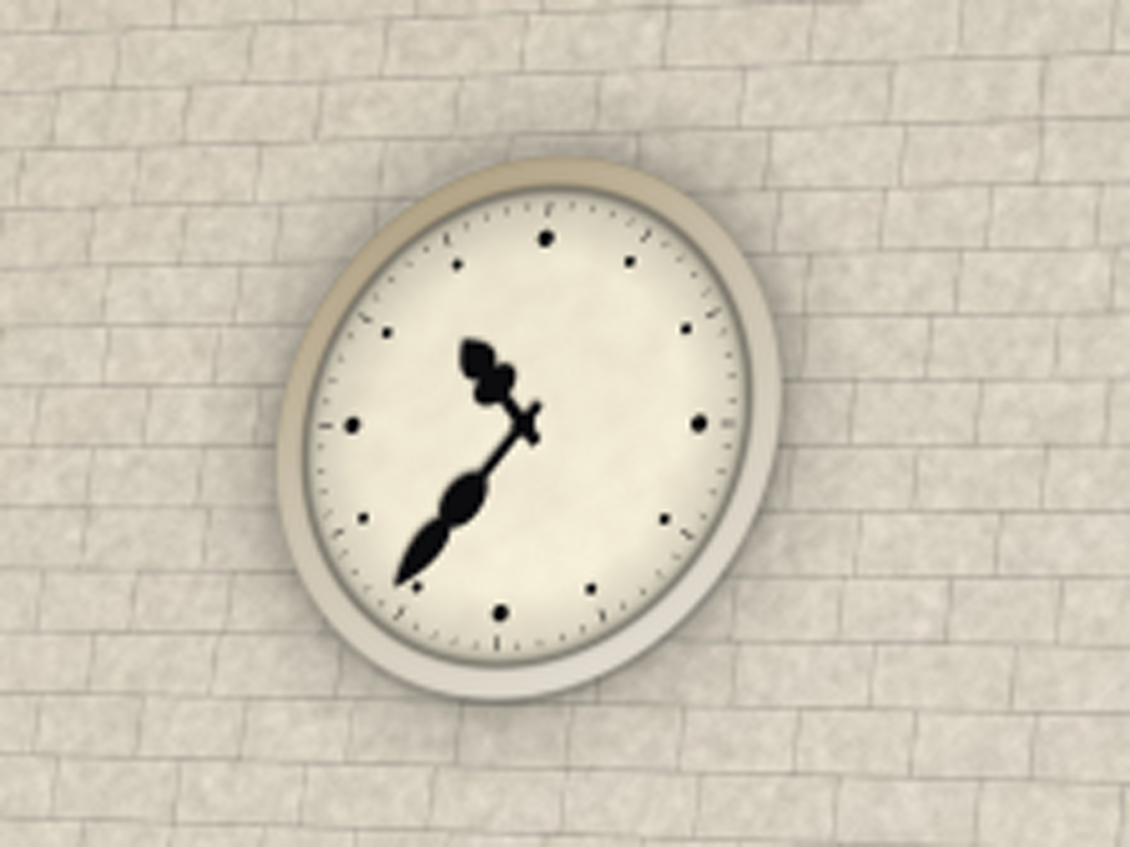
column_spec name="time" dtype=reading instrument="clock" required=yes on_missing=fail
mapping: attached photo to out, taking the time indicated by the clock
10:36
